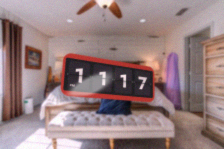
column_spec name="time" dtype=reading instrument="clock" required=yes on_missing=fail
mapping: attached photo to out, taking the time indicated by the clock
11:17
